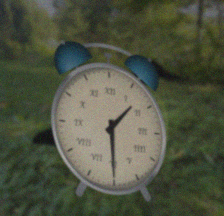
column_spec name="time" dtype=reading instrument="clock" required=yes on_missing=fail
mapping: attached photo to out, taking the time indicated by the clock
1:30
